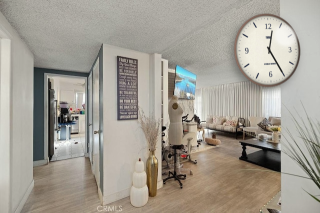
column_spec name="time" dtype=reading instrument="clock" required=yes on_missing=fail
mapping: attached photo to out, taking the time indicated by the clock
12:25
